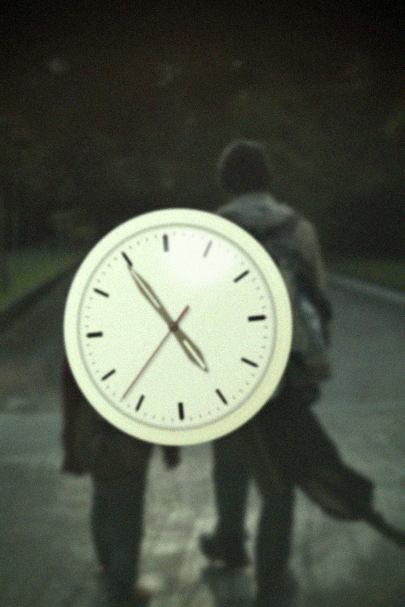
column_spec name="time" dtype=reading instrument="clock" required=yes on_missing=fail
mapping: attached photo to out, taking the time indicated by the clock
4:54:37
